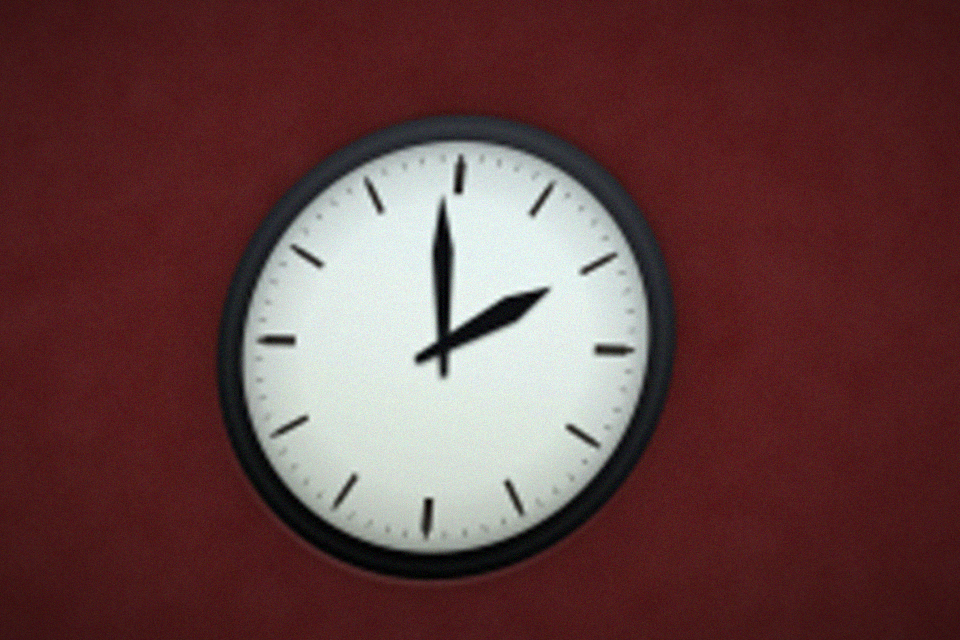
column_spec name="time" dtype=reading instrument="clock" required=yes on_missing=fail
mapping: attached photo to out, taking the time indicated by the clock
1:59
